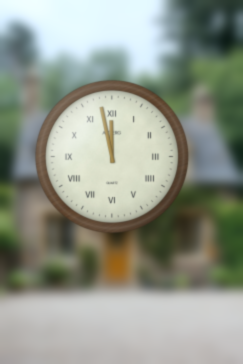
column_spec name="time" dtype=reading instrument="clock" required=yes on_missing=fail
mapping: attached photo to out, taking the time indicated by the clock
11:58
